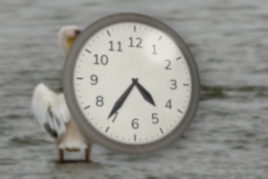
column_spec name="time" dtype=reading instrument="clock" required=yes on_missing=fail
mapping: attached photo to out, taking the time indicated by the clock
4:36
